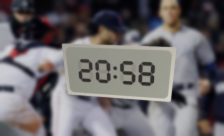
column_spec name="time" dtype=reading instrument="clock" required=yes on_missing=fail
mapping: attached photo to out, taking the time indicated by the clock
20:58
